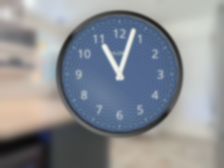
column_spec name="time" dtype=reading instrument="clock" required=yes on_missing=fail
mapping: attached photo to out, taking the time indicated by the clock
11:03
